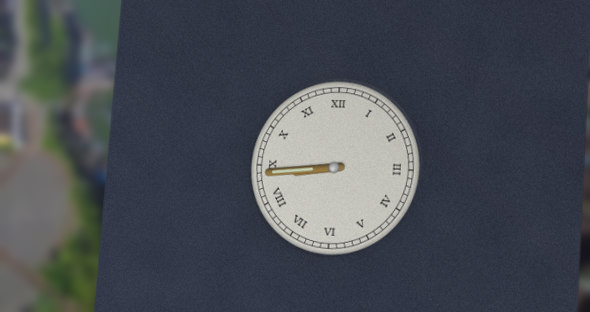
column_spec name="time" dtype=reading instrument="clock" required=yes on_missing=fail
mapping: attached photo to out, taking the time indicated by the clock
8:44
